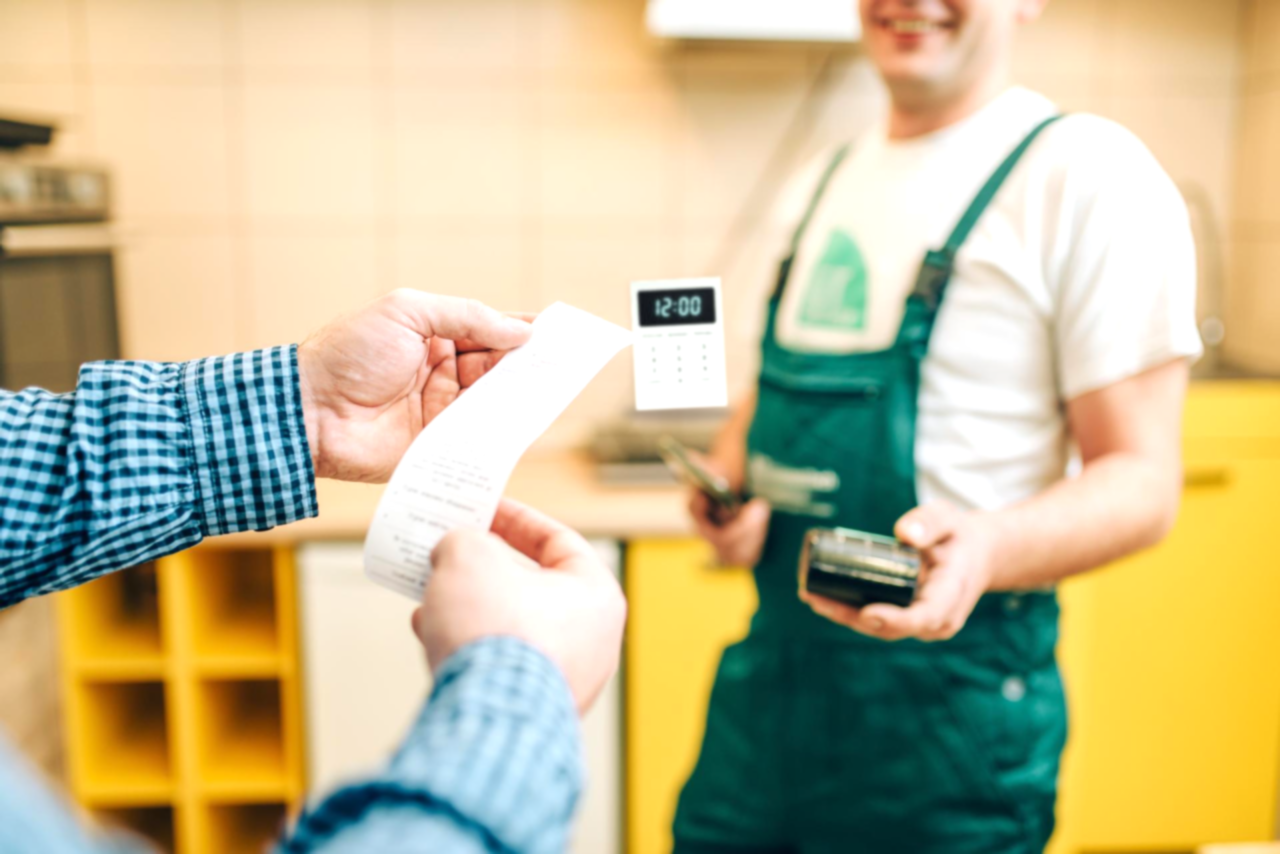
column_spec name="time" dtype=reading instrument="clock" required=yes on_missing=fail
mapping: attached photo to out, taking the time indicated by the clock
12:00
